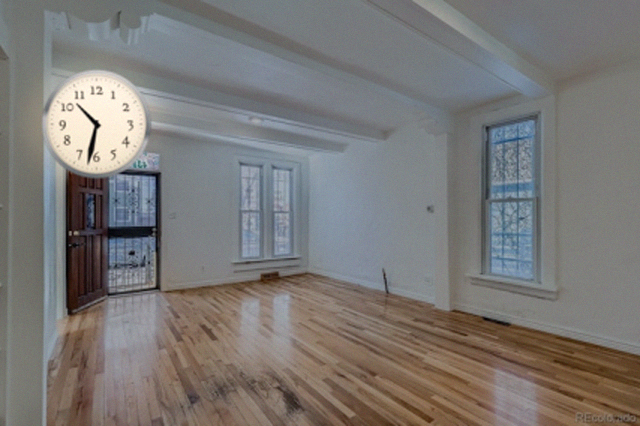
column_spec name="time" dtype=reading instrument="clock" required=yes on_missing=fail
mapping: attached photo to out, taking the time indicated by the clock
10:32
